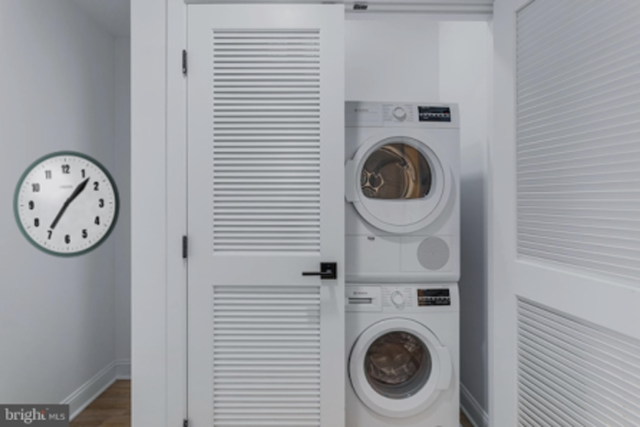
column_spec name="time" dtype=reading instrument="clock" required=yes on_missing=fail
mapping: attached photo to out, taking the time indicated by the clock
7:07
